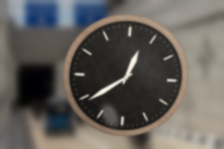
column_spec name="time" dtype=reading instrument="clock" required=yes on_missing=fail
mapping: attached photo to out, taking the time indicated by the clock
12:39
